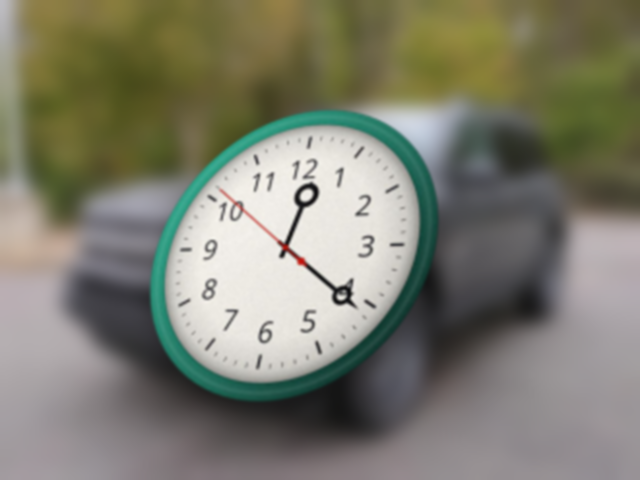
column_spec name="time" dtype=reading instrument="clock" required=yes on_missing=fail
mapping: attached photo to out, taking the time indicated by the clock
12:20:51
